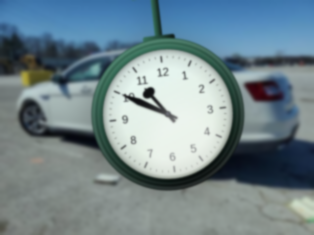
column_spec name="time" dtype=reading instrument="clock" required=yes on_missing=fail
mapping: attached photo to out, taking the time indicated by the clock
10:50
